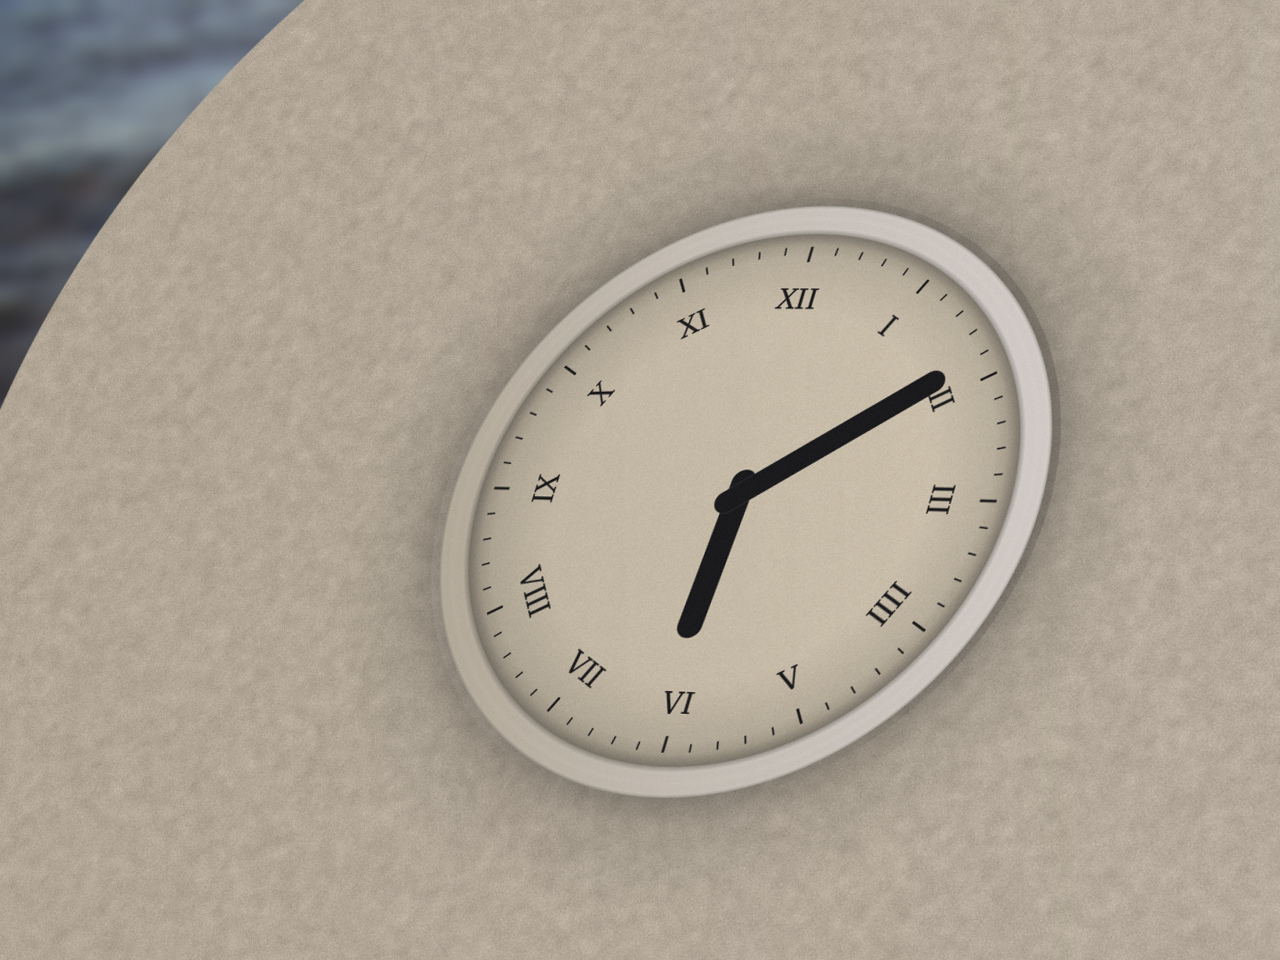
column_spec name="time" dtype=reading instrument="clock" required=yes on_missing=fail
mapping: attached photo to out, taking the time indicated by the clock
6:09
